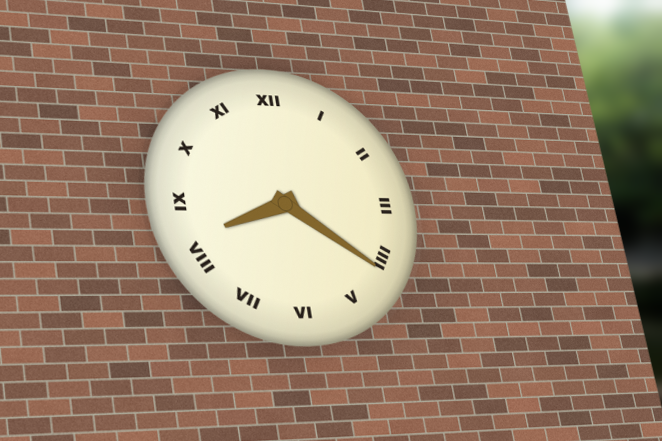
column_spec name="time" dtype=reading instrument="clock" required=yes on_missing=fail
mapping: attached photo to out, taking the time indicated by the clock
8:21
